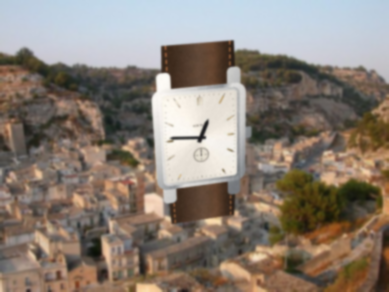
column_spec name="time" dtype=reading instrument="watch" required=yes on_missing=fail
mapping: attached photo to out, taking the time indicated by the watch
12:46
